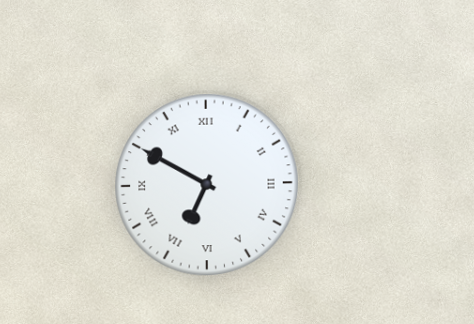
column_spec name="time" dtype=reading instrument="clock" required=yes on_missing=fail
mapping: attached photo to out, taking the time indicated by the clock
6:50
